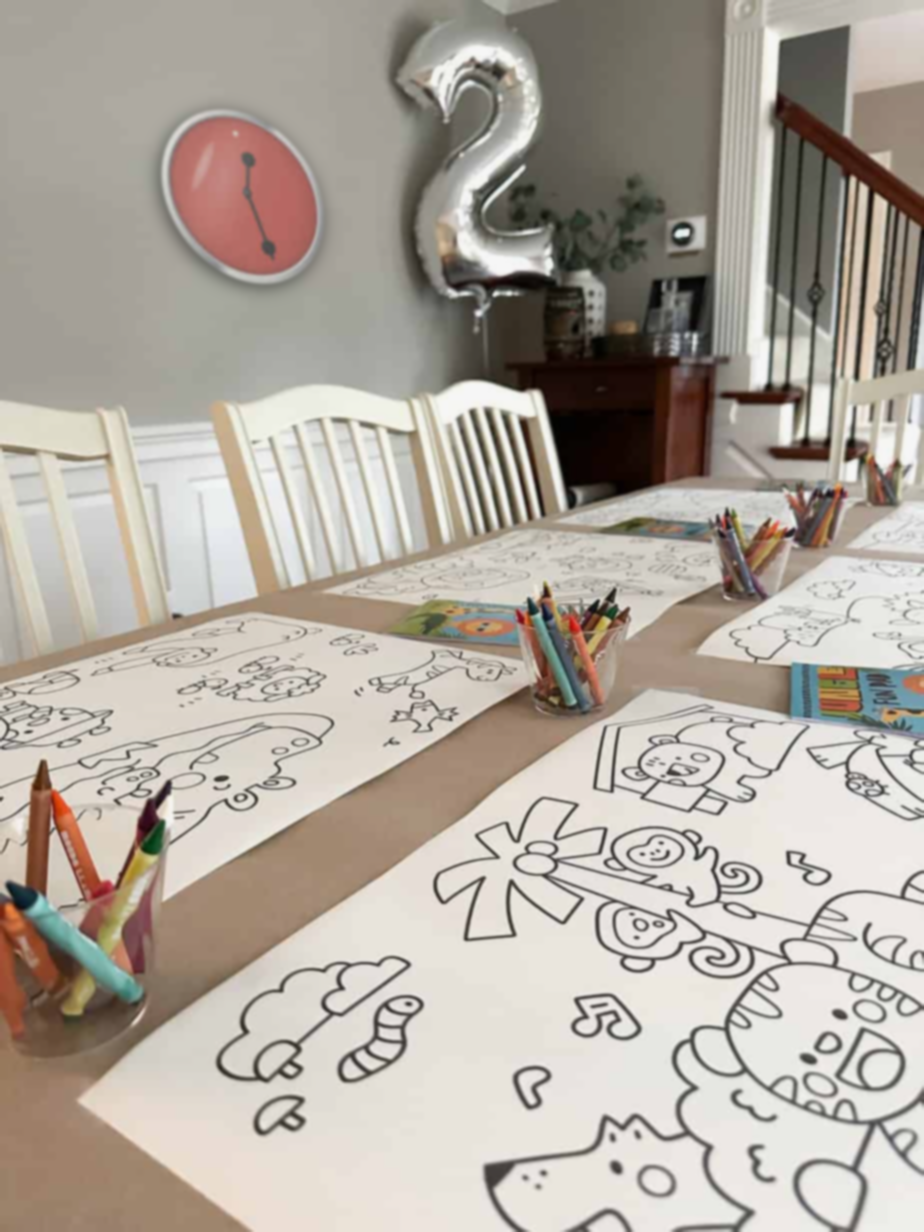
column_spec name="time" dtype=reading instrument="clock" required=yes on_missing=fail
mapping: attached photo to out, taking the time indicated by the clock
12:28
